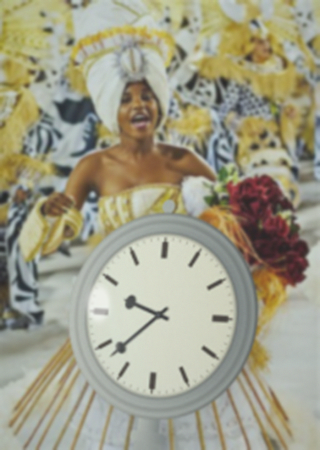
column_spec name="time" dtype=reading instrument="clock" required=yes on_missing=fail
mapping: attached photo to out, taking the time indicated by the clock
9:38
